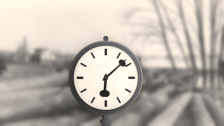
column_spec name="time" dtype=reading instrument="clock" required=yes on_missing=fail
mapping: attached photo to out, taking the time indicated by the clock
6:08
